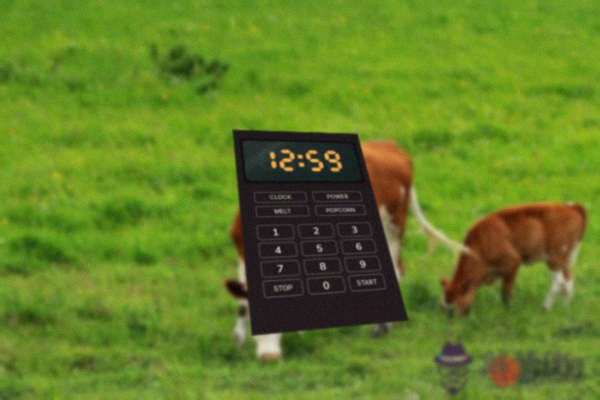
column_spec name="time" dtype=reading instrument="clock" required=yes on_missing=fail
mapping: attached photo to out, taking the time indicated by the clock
12:59
